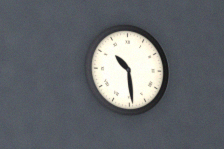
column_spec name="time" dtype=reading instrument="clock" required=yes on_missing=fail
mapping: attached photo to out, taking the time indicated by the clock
10:29
